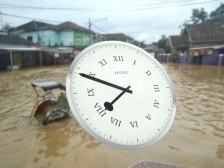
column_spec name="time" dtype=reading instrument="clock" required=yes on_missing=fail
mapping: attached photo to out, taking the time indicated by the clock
7:49
